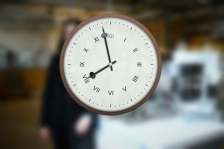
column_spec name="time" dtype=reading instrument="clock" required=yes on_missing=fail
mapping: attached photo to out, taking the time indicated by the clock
7:58
